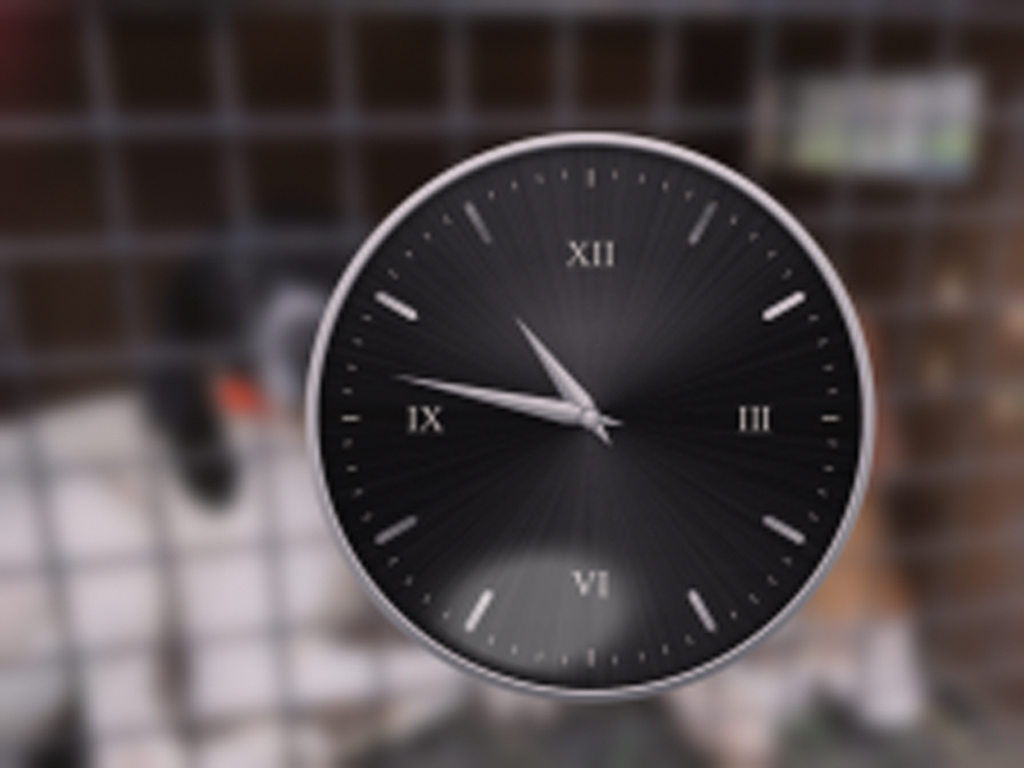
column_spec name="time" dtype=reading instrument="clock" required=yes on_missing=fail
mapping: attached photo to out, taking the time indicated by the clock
10:47
